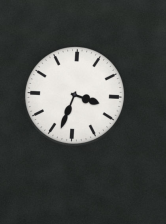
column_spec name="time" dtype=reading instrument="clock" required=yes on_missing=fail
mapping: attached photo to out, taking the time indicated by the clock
3:33
